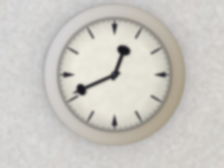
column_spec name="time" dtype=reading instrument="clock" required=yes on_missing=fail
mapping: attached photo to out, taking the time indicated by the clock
12:41
